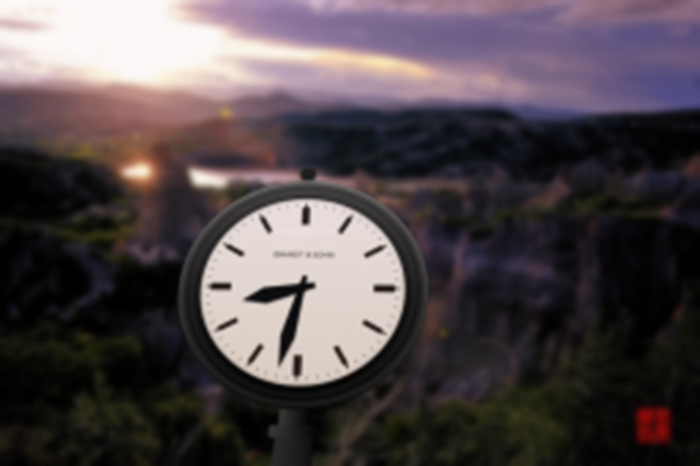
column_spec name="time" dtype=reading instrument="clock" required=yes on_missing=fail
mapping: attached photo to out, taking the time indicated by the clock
8:32
